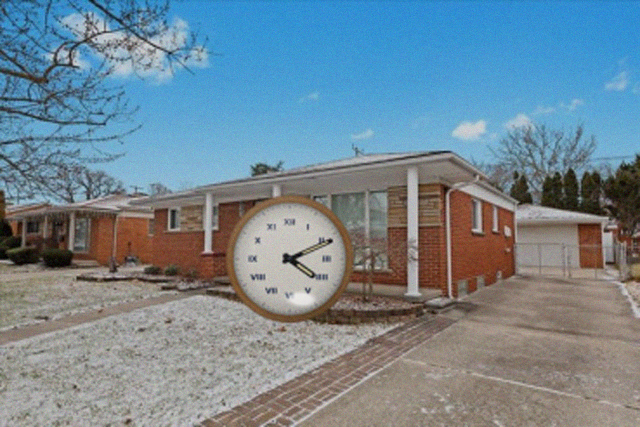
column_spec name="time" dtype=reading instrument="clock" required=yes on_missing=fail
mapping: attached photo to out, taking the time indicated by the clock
4:11
